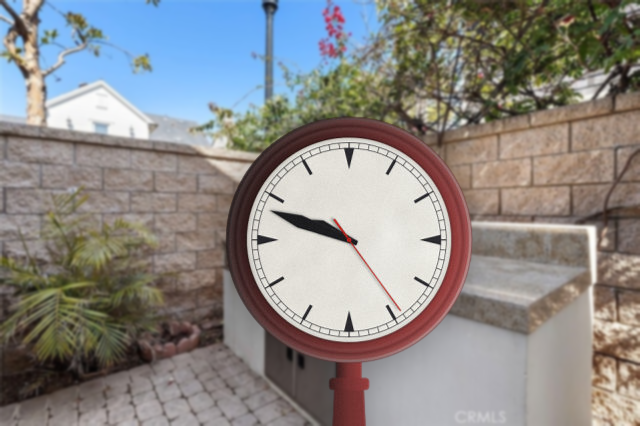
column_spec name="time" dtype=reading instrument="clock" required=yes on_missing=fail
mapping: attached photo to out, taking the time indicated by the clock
9:48:24
